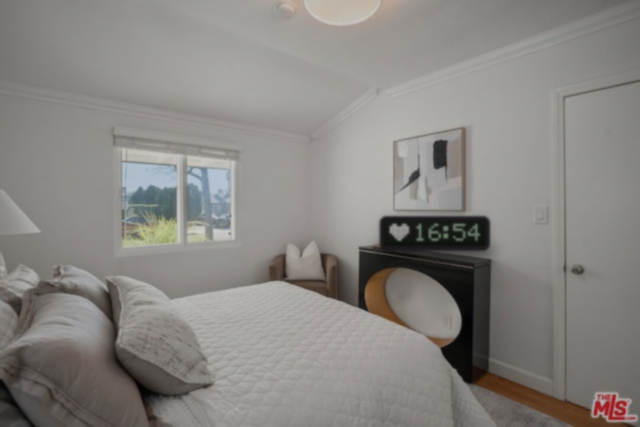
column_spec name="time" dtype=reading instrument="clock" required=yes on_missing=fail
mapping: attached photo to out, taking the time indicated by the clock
16:54
